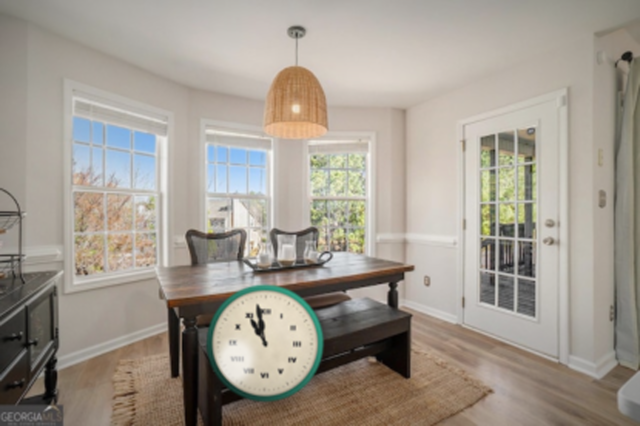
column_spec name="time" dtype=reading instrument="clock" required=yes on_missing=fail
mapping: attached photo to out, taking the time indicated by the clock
10:58
